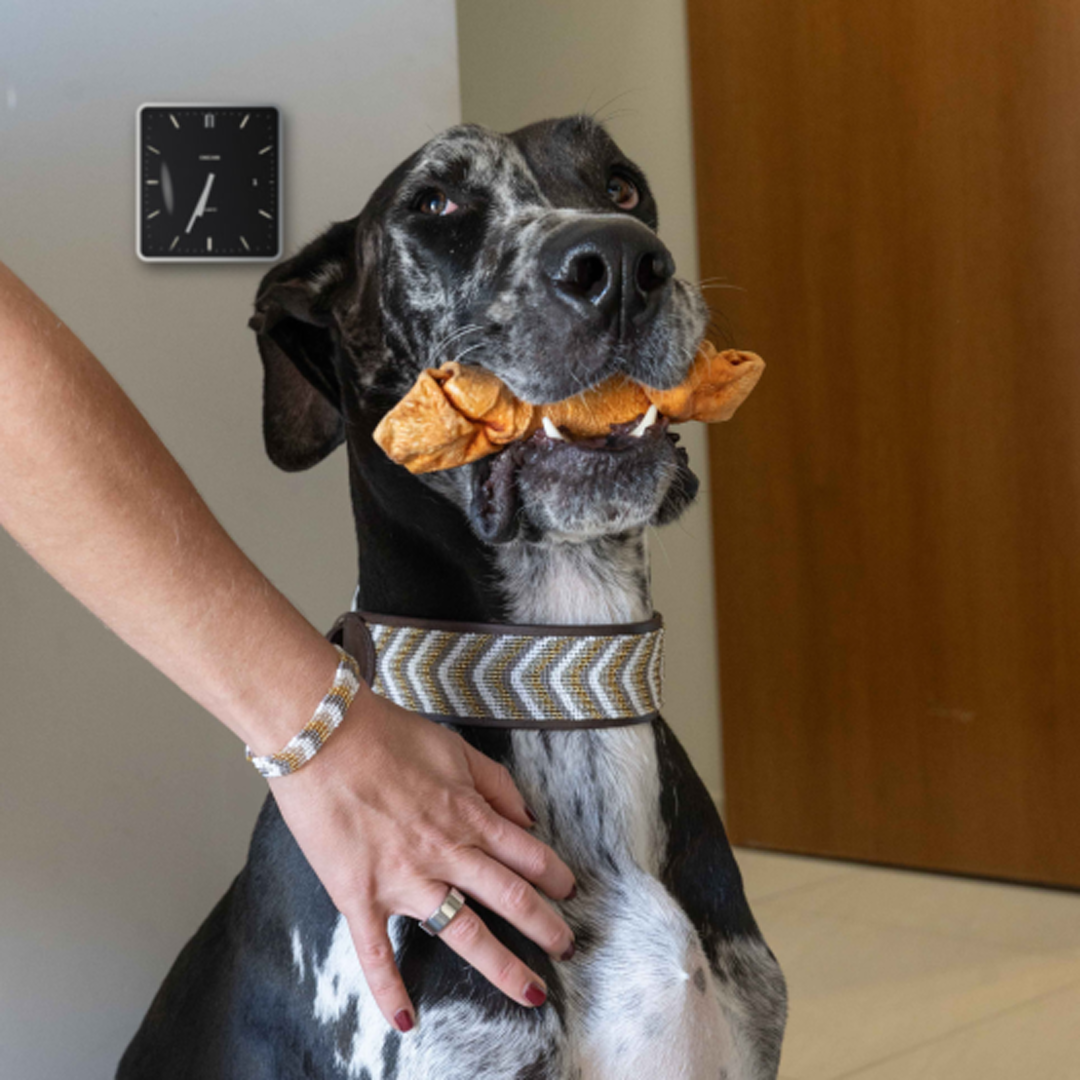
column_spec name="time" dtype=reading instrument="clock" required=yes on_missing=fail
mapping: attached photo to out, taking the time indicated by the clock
6:34
